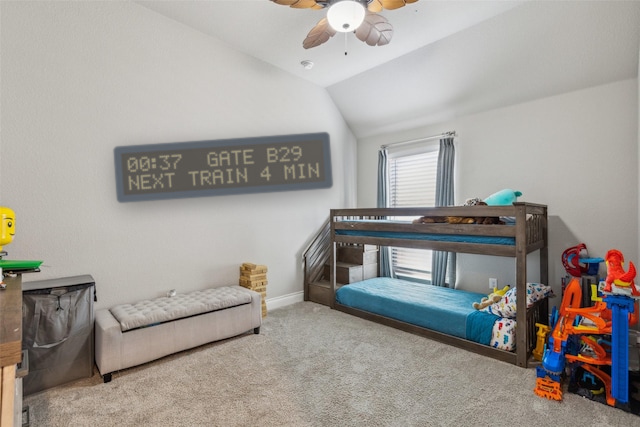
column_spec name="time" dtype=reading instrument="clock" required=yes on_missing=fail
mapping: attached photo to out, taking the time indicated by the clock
0:37
